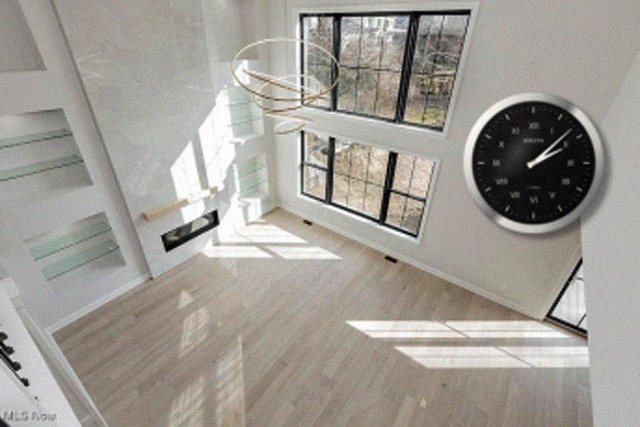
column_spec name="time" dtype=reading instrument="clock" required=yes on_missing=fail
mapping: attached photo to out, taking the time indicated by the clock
2:08
